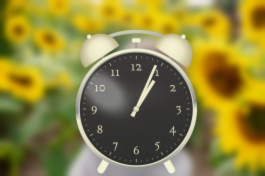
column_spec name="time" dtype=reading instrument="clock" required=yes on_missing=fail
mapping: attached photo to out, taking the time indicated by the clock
1:04
